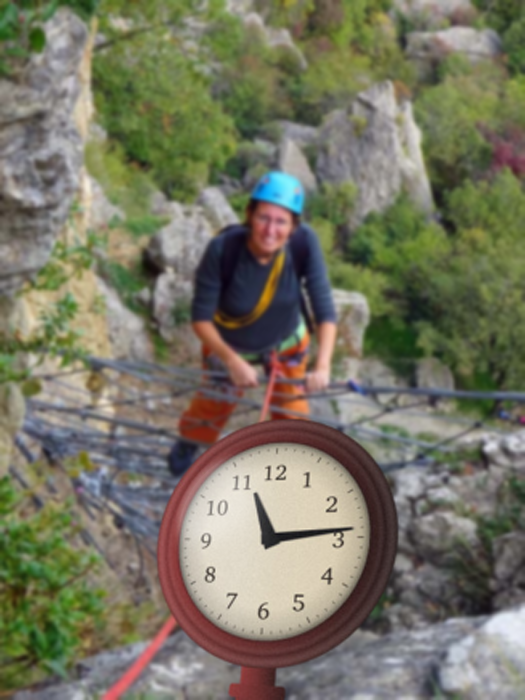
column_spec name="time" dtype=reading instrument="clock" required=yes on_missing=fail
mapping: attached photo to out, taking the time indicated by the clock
11:14
